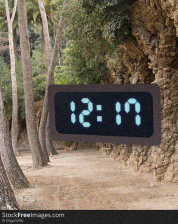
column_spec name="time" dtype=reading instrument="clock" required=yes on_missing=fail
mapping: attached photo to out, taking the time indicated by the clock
12:17
